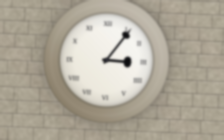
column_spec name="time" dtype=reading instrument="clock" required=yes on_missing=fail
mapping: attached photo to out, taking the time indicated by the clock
3:06
